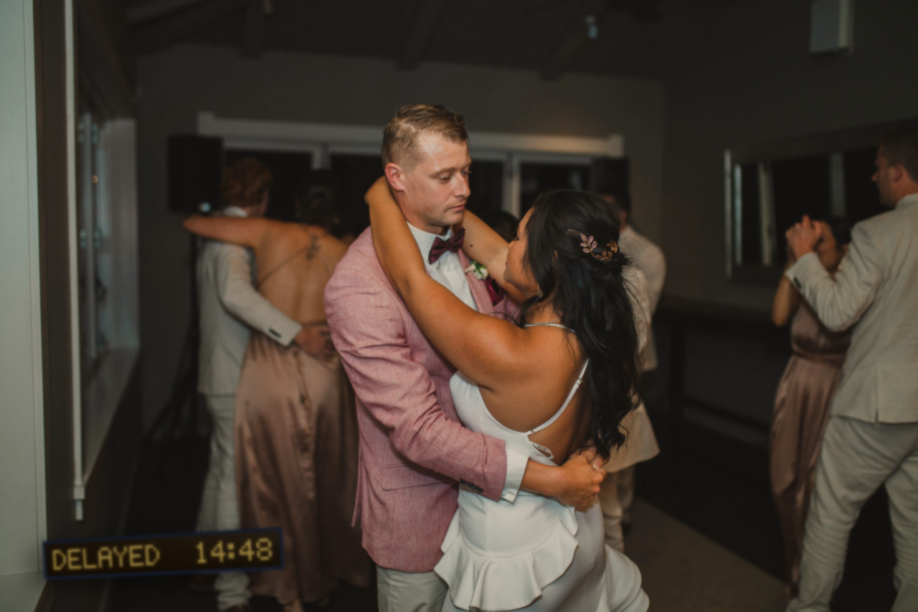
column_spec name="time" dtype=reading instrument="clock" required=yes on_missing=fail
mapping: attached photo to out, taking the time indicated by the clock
14:48
